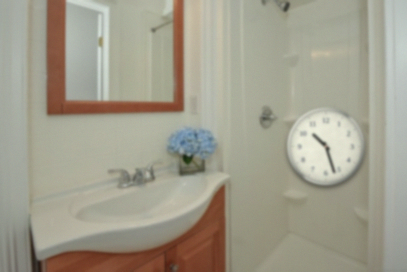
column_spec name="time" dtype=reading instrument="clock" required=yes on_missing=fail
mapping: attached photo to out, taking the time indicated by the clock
10:27
